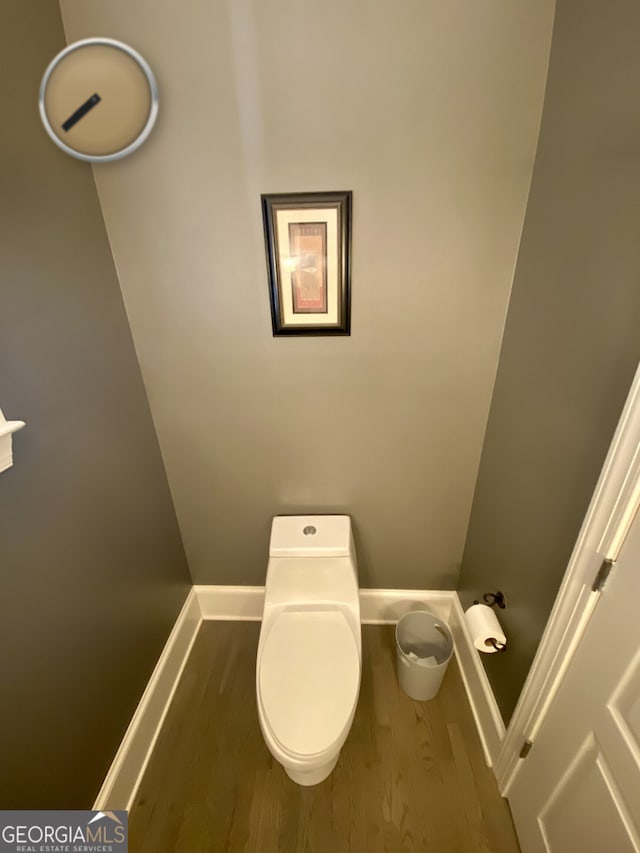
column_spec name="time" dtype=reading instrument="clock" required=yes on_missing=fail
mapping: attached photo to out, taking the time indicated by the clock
7:38
